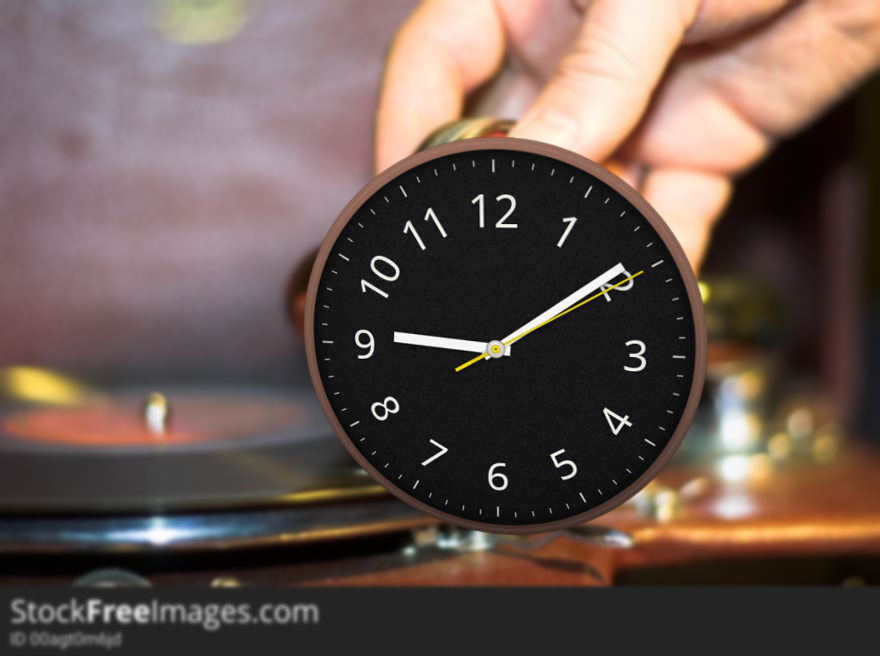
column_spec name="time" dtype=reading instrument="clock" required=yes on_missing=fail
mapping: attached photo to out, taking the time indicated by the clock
9:09:10
